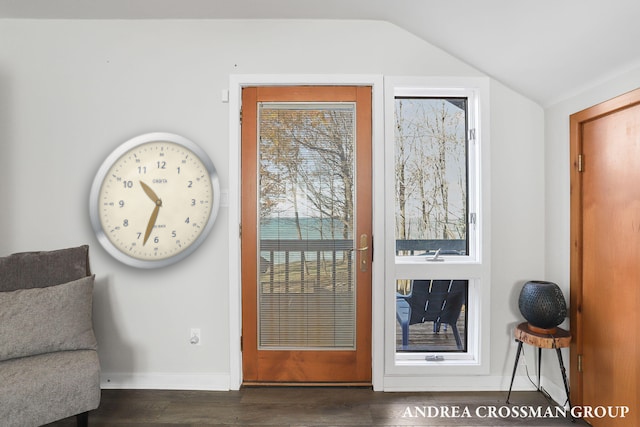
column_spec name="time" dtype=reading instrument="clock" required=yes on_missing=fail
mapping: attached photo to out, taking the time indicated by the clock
10:33
